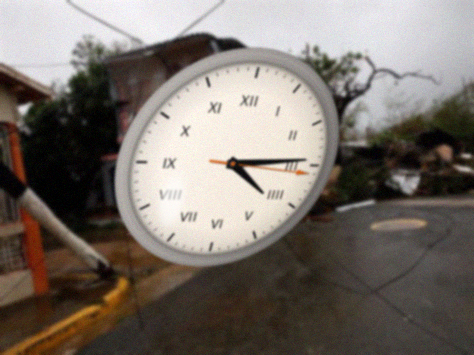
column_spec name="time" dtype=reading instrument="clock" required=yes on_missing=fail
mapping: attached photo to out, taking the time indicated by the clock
4:14:16
